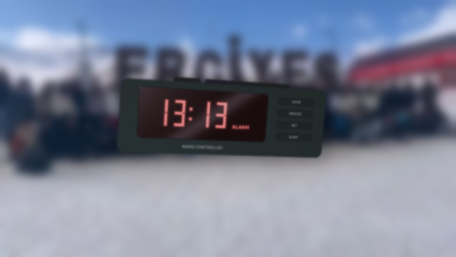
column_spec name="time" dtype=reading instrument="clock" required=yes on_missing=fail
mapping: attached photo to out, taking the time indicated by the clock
13:13
